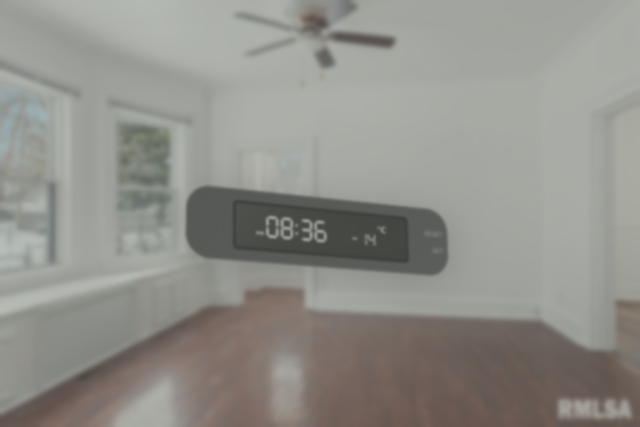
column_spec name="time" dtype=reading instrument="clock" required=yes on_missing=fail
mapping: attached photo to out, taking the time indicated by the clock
8:36
